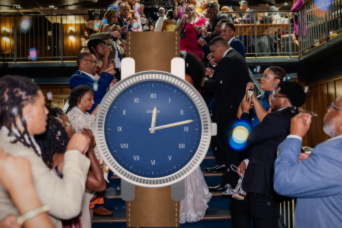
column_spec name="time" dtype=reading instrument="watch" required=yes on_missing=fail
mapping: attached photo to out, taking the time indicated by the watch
12:13
